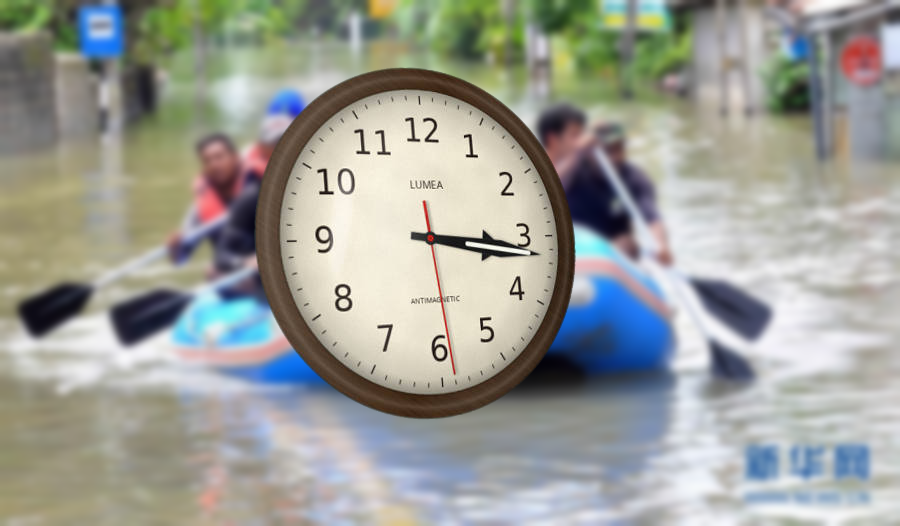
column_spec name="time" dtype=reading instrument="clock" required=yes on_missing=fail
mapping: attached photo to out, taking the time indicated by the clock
3:16:29
